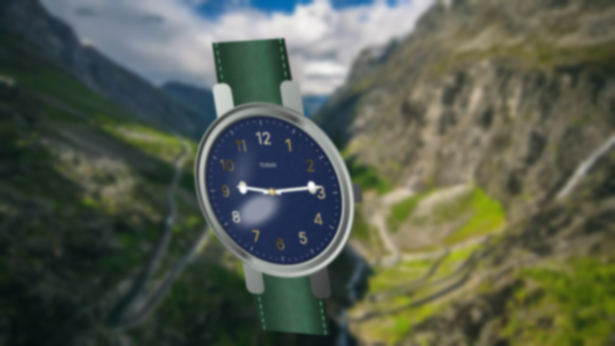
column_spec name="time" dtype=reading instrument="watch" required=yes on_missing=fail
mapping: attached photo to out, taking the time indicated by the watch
9:14
